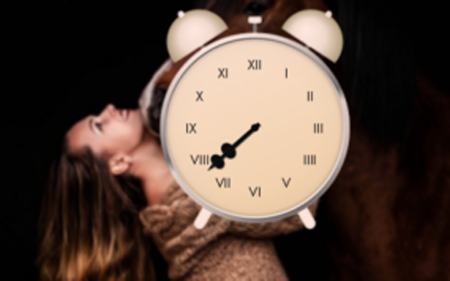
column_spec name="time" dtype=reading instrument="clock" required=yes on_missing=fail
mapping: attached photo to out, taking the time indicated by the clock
7:38
